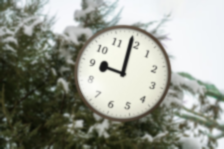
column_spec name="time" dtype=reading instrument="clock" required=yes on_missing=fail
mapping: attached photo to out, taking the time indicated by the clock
8:59
